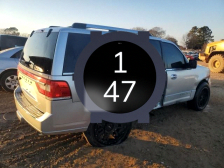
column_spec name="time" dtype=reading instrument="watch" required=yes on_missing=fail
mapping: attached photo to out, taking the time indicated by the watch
1:47
